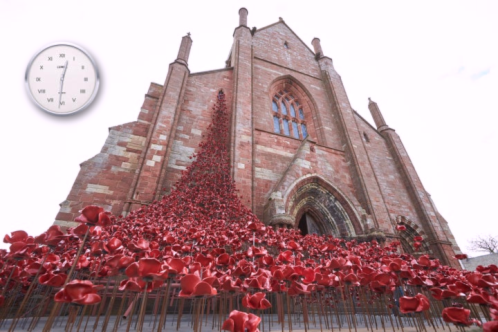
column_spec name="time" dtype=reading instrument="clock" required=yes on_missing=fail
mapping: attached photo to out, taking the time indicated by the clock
12:31
